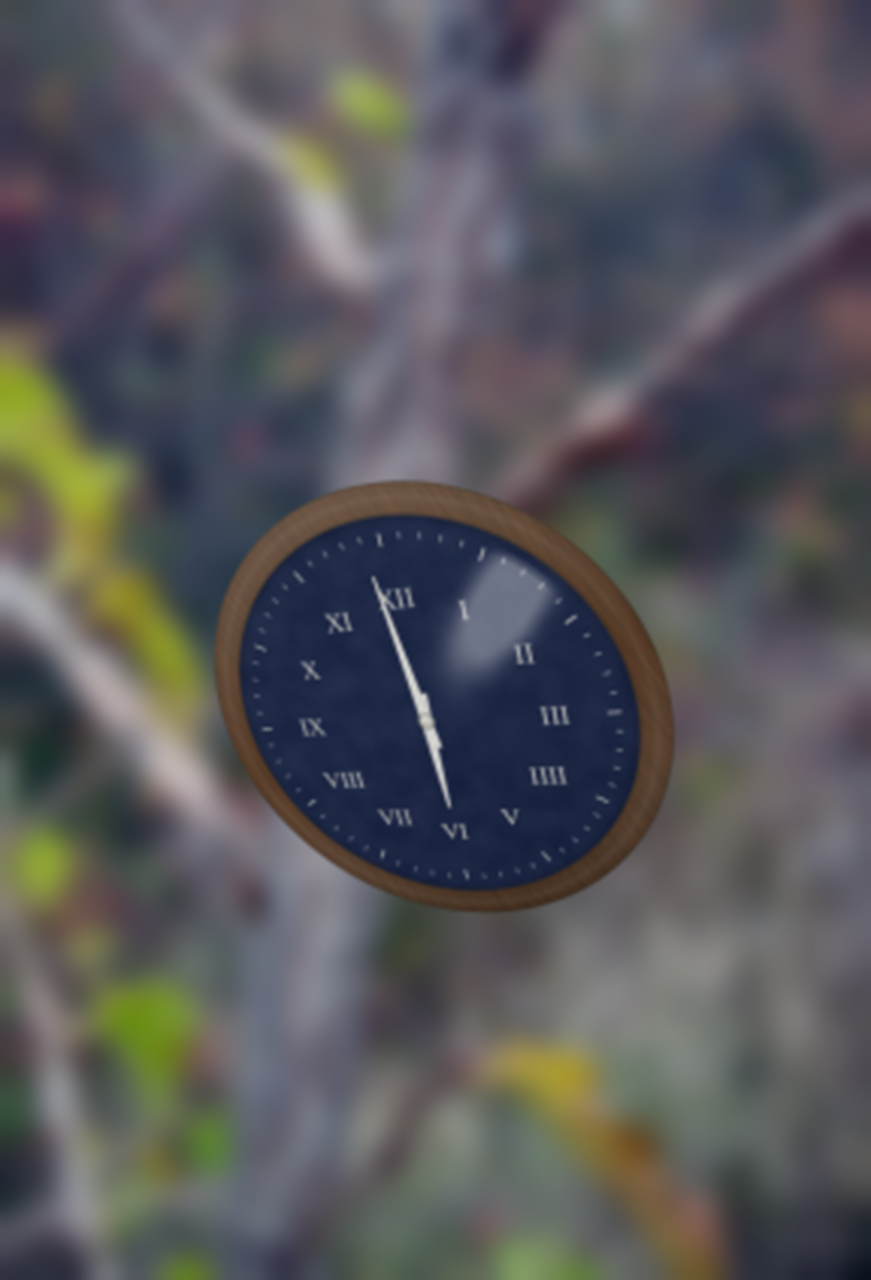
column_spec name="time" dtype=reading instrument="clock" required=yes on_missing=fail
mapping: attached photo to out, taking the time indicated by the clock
5:59
